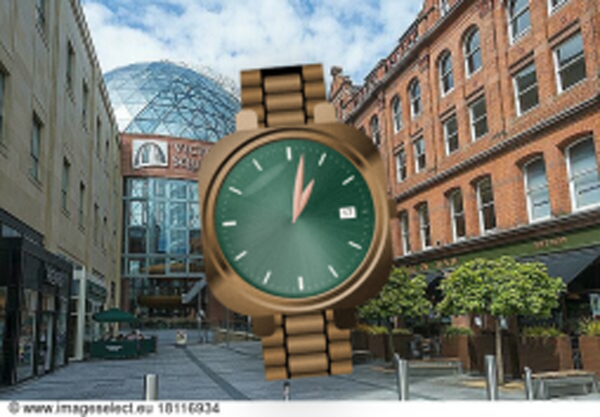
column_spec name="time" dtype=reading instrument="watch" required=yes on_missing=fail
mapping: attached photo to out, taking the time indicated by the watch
1:02
